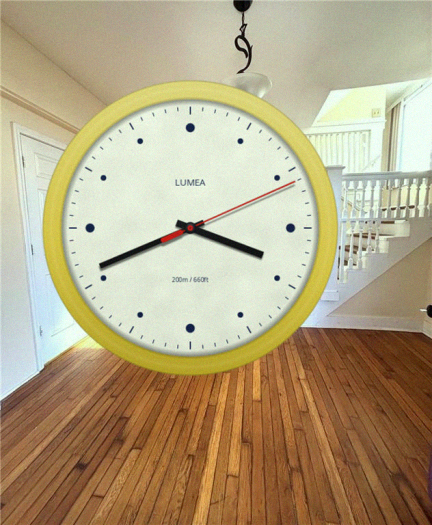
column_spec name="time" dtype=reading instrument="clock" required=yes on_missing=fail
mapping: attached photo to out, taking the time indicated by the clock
3:41:11
